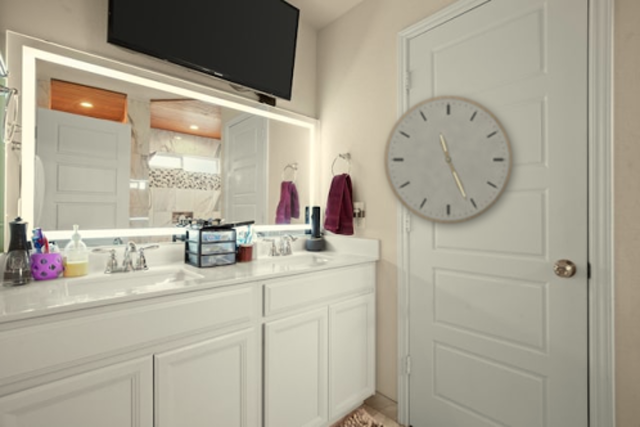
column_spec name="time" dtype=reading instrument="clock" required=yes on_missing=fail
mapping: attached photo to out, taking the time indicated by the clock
11:26
